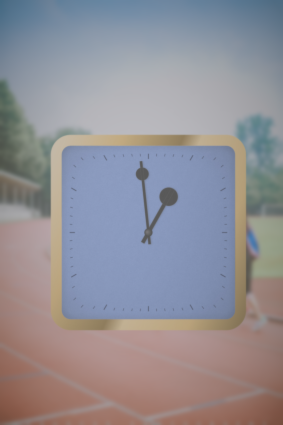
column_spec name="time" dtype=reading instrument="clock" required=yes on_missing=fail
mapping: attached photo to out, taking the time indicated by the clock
12:59
